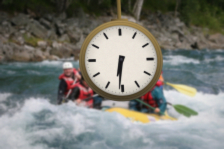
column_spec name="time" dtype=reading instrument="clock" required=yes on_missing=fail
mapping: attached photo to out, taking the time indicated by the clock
6:31
